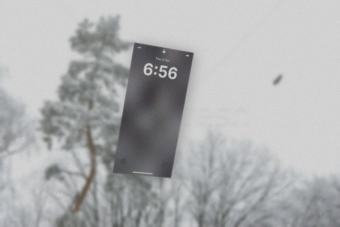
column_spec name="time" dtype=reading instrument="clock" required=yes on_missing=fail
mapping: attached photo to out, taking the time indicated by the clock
6:56
